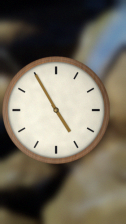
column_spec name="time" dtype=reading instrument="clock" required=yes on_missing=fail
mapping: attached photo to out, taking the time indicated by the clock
4:55
